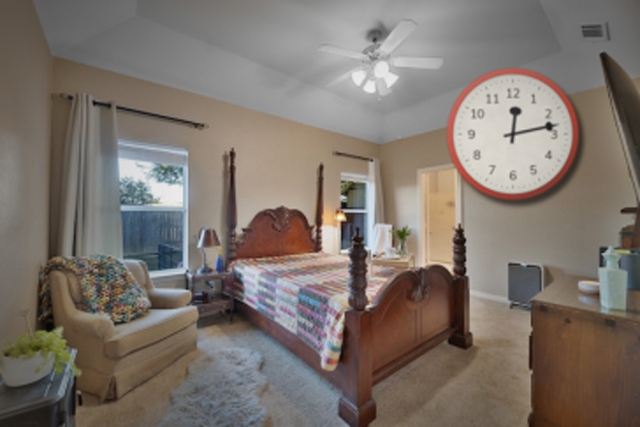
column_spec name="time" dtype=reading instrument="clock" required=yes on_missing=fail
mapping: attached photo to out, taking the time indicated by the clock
12:13
